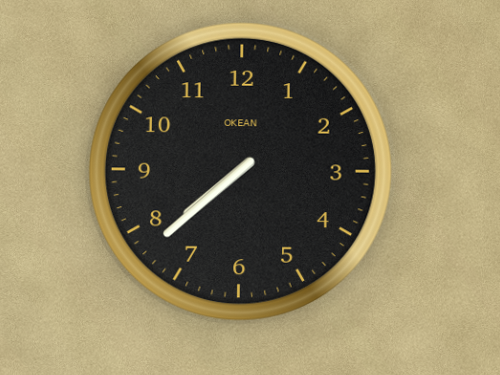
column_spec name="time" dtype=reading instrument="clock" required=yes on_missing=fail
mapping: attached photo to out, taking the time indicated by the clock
7:38
